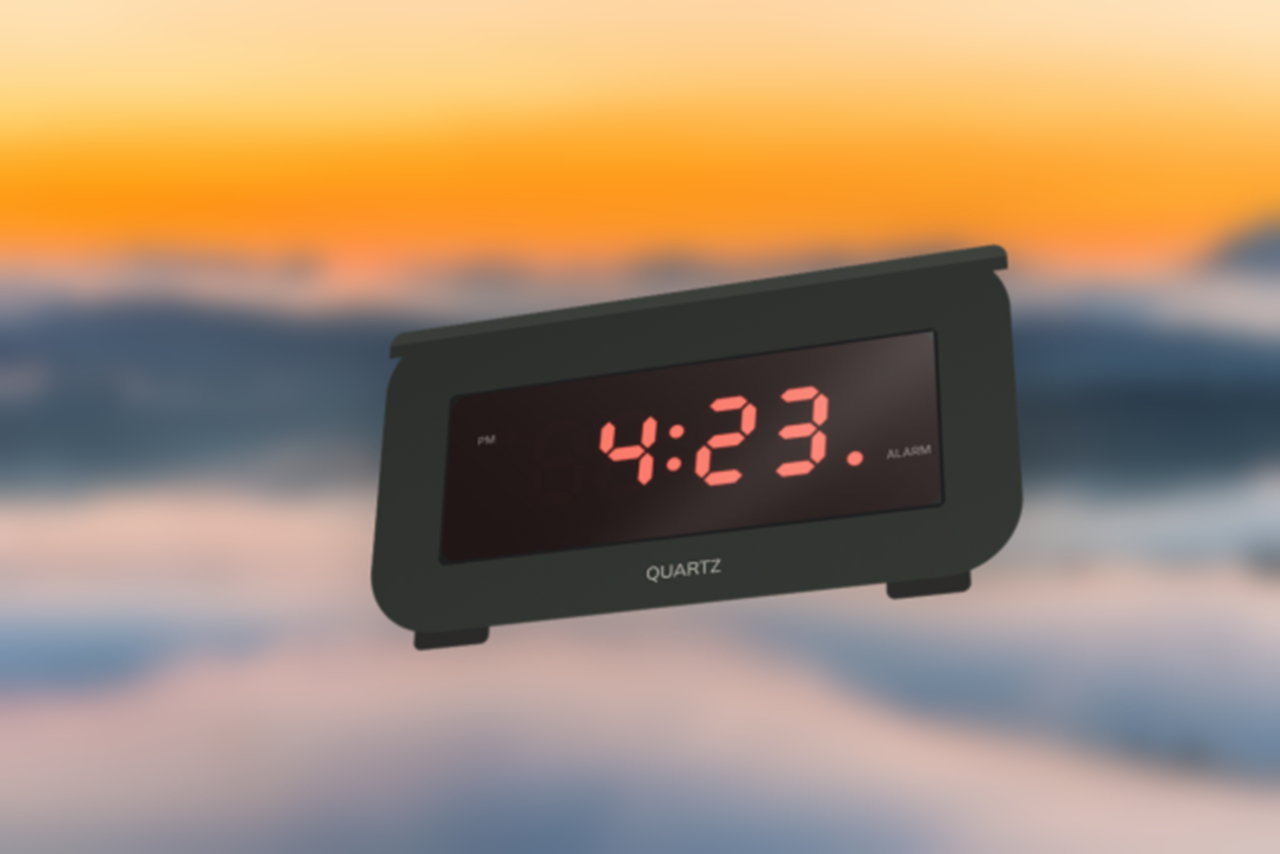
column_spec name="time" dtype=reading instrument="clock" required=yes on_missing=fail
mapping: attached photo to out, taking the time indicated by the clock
4:23
